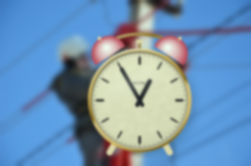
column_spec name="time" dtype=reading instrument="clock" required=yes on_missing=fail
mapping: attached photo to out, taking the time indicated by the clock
12:55
